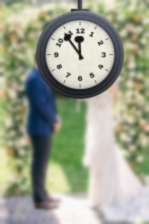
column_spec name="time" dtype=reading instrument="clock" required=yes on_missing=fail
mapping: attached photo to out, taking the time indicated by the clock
11:54
